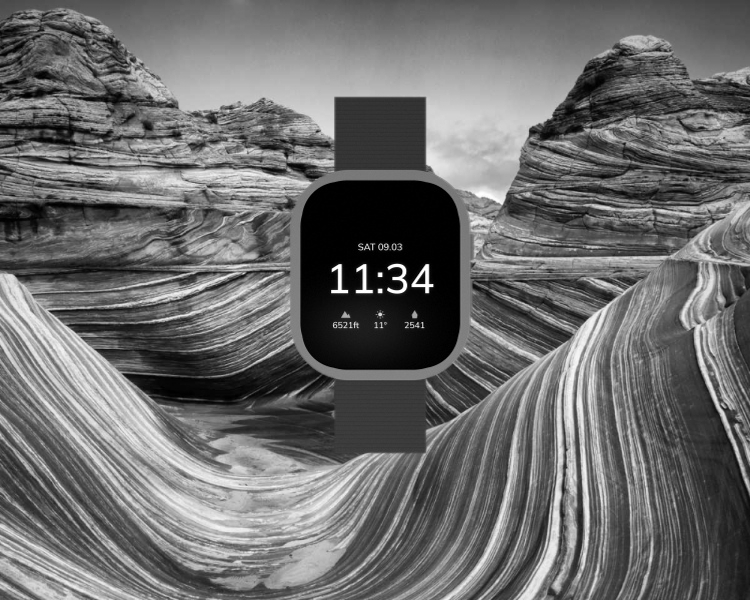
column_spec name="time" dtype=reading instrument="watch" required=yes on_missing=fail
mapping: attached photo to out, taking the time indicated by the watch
11:34
